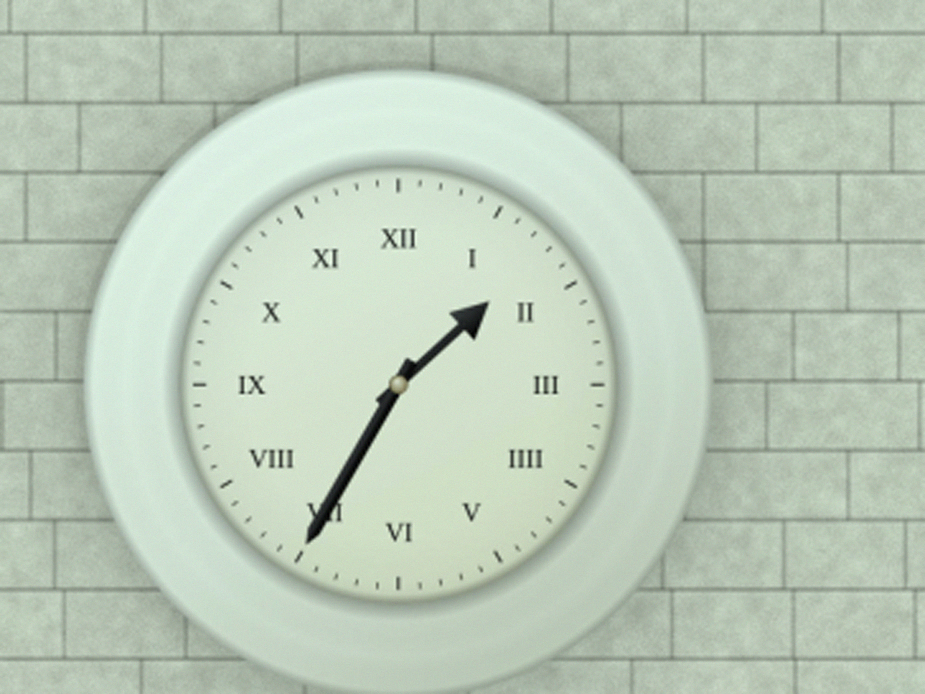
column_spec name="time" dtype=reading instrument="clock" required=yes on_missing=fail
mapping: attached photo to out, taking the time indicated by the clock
1:35
